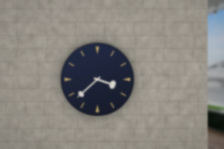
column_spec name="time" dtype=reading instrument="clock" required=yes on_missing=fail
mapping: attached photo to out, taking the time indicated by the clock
3:38
